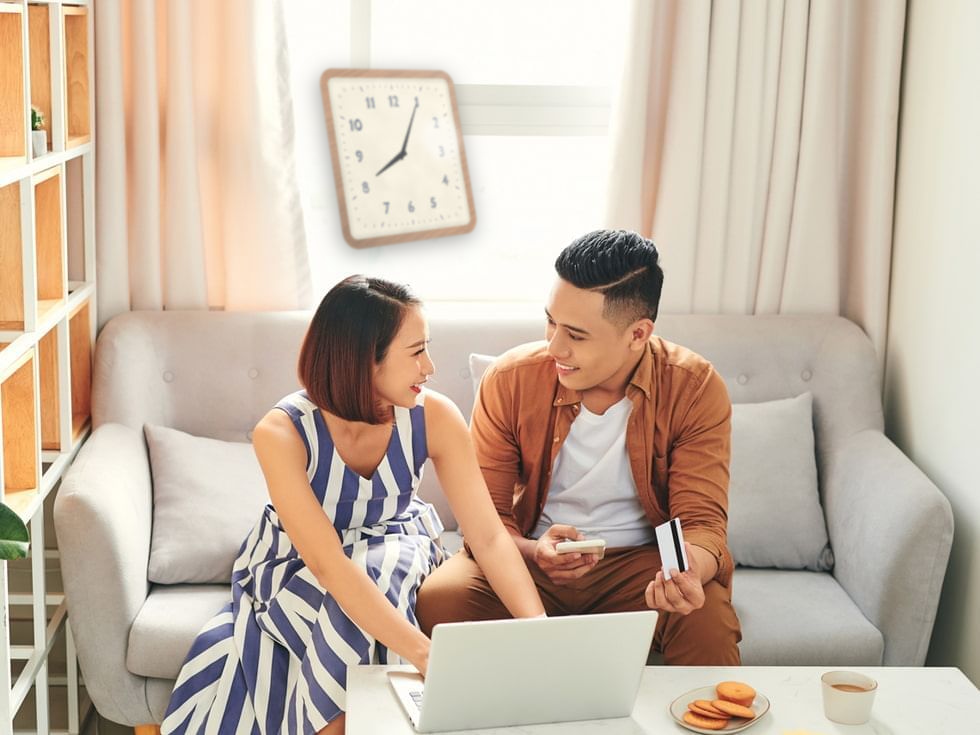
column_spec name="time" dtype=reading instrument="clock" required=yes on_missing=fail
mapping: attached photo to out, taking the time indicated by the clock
8:05
